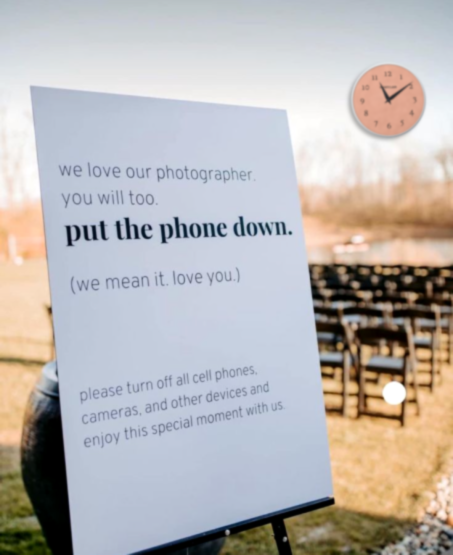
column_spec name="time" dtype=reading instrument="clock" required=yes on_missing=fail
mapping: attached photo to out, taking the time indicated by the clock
11:09
